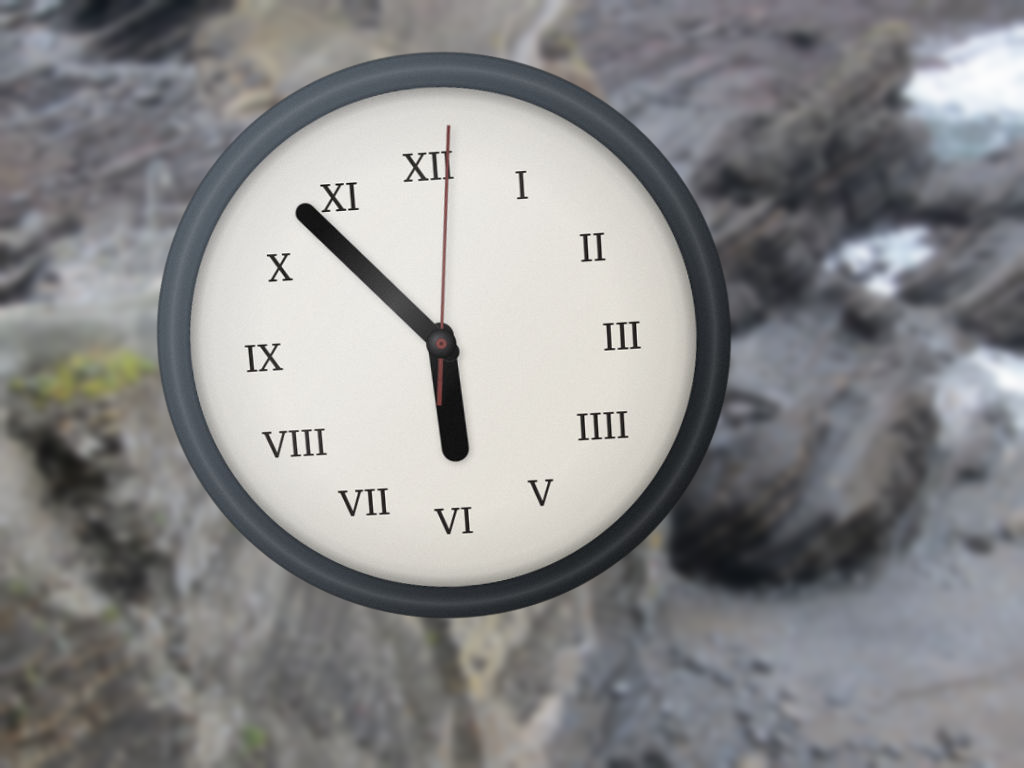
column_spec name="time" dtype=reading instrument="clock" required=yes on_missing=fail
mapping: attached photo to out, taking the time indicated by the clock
5:53:01
